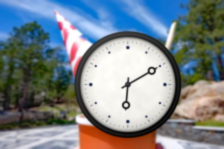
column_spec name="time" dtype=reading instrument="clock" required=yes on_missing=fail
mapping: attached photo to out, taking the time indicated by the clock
6:10
